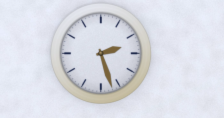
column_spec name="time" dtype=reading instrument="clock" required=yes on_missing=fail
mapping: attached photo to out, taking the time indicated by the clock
2:27
